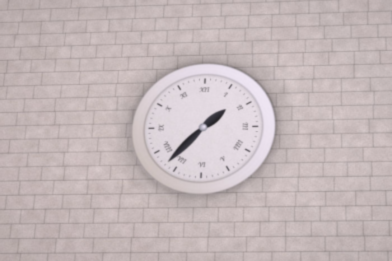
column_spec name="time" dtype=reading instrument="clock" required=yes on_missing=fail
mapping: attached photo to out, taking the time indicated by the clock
1:37
